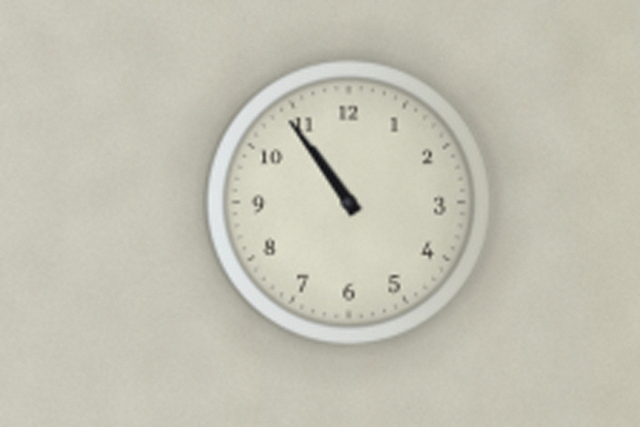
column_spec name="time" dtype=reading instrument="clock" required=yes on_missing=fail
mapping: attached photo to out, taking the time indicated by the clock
10:54
